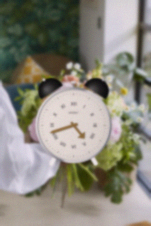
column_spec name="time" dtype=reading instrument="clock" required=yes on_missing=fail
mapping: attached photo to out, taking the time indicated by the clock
4:42
